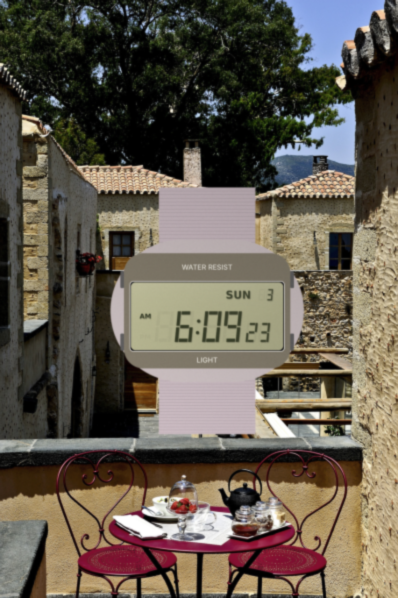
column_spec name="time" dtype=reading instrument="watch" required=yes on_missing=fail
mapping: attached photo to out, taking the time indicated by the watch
6:09:23
